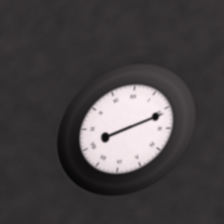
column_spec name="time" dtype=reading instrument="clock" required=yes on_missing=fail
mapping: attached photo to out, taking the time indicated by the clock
8:11
